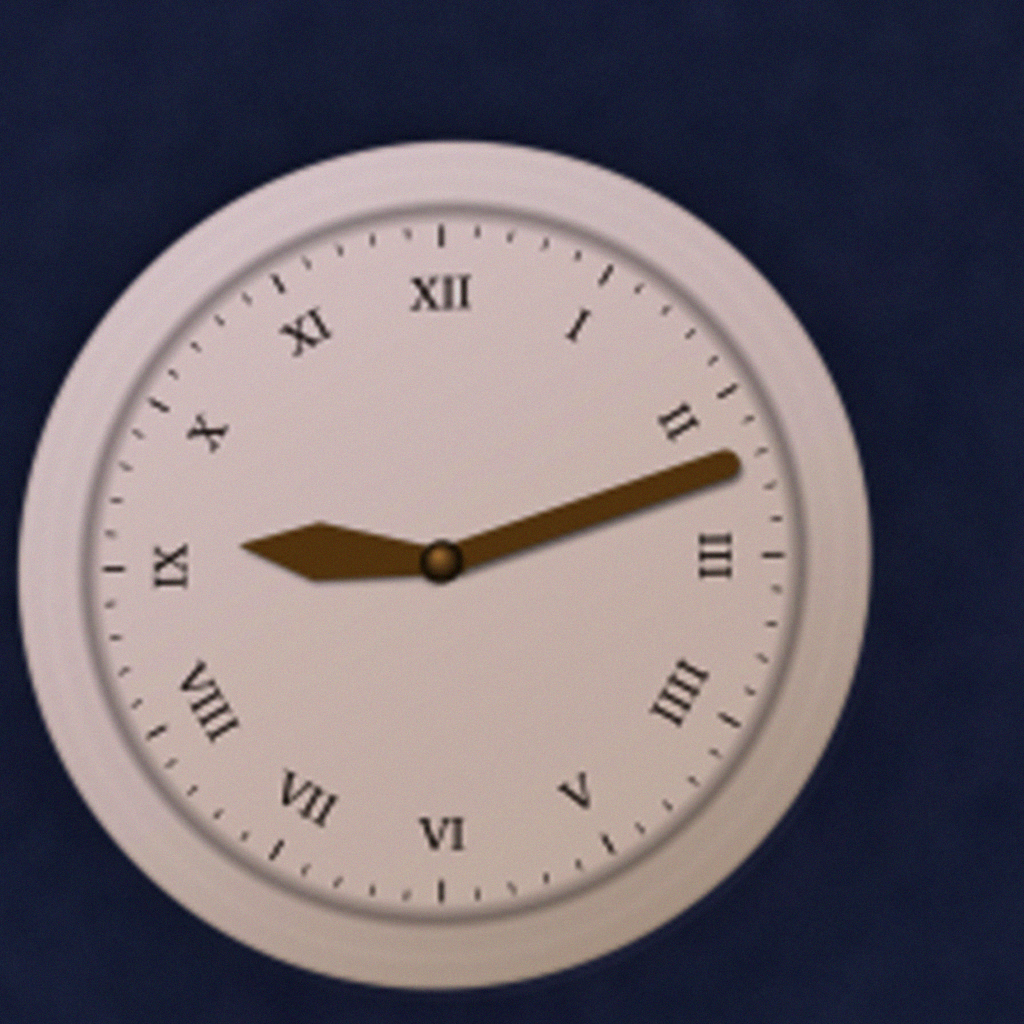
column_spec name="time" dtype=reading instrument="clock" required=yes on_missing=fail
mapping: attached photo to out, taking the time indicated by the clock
9:12
